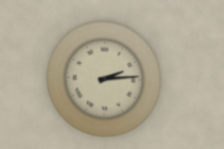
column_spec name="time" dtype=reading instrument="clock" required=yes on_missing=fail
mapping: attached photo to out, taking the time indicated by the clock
2:14
